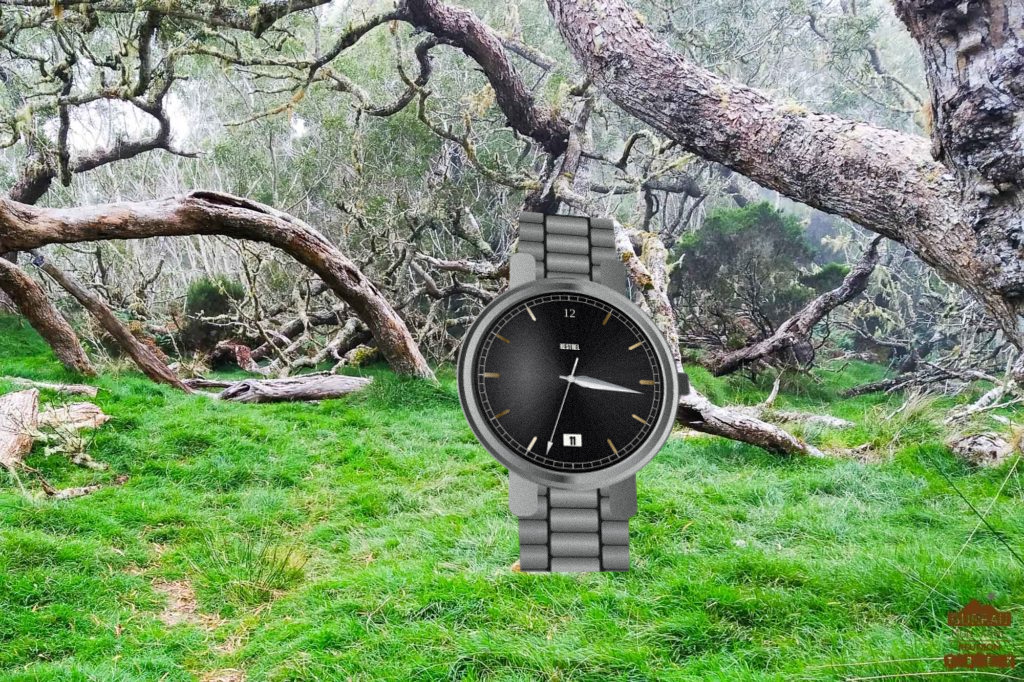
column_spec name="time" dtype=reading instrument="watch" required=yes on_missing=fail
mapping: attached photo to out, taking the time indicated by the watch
3:16:33
